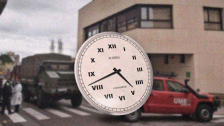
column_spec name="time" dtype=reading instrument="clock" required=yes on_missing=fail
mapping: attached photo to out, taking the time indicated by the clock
4:42
